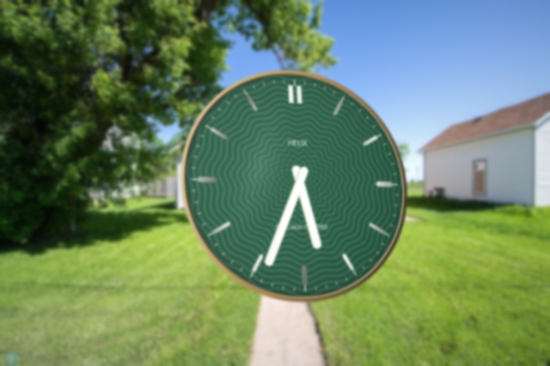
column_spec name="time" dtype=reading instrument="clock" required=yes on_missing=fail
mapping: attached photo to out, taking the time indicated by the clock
5:34
